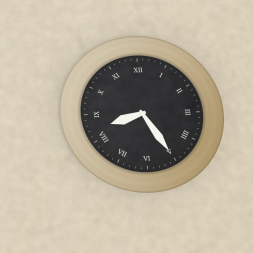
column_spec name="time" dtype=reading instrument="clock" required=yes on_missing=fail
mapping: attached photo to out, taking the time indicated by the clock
8:25
